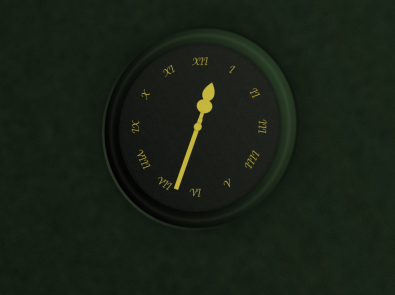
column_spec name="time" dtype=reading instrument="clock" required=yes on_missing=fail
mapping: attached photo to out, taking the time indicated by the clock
12:33
